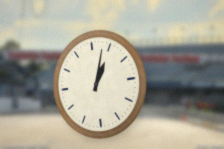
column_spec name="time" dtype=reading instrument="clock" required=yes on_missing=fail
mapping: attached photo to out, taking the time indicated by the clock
1:03
